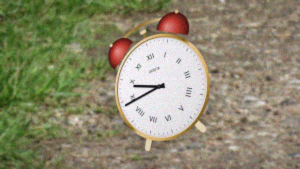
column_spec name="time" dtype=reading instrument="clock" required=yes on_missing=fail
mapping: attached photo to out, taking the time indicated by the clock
9:44
